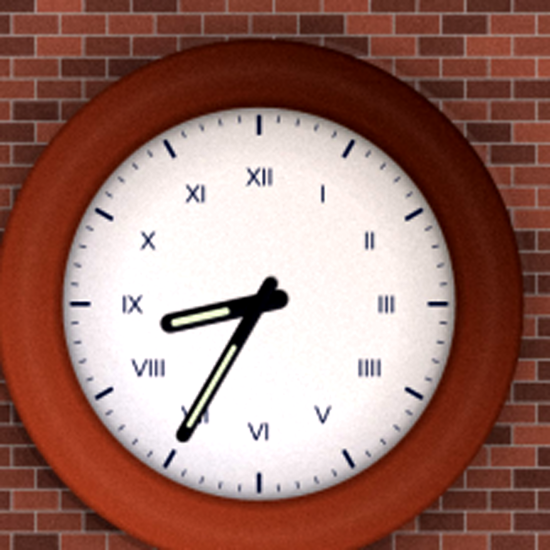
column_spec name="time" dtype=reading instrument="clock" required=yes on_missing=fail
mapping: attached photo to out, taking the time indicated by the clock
8:35
